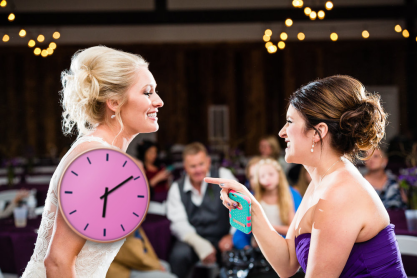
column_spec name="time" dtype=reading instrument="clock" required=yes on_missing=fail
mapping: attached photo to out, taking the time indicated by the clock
6:09
